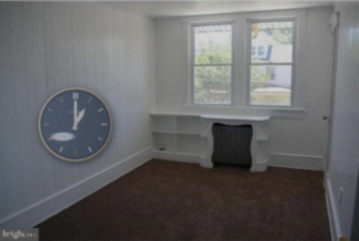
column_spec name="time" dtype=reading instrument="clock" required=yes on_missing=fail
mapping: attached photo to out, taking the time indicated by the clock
1:00
